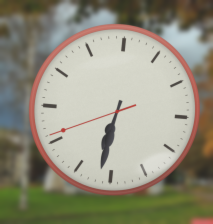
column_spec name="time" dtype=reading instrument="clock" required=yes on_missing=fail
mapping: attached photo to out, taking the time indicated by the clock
6:31:41
